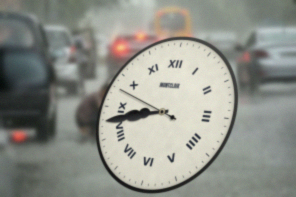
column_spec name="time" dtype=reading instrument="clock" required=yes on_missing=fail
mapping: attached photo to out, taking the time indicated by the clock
8:42:48
